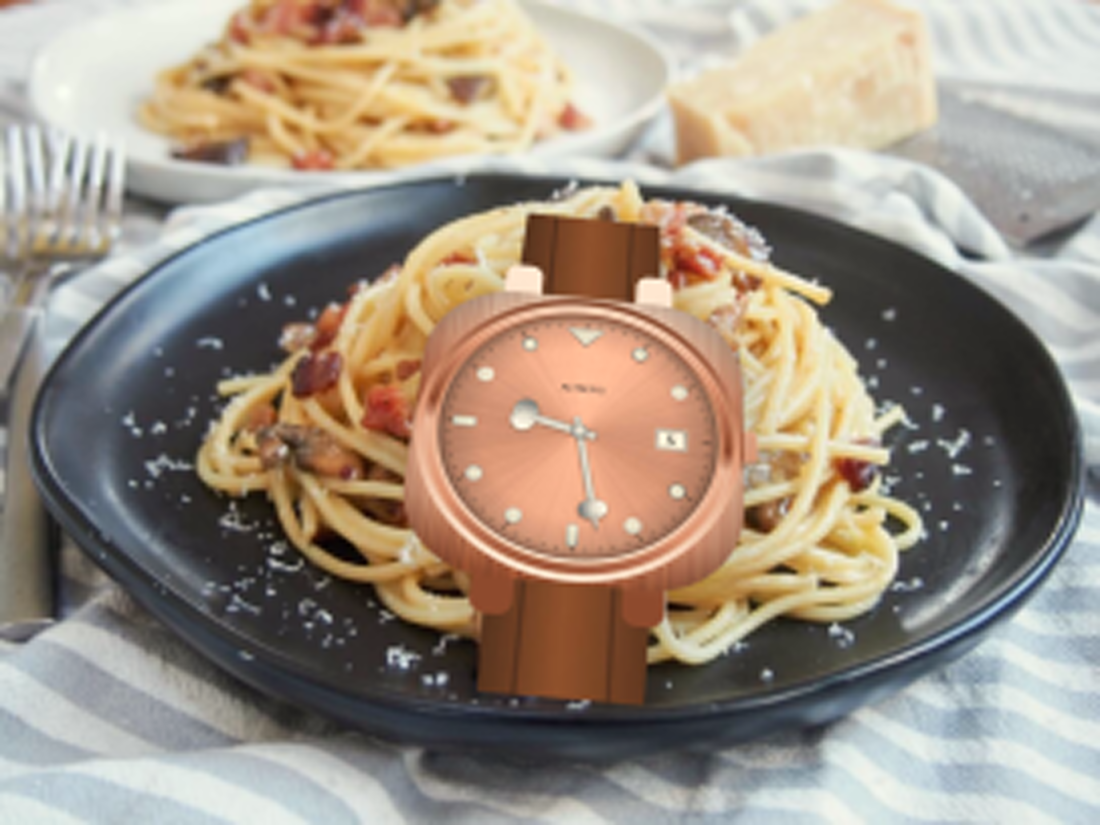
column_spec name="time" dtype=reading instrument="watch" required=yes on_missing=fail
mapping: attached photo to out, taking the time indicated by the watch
9:28
